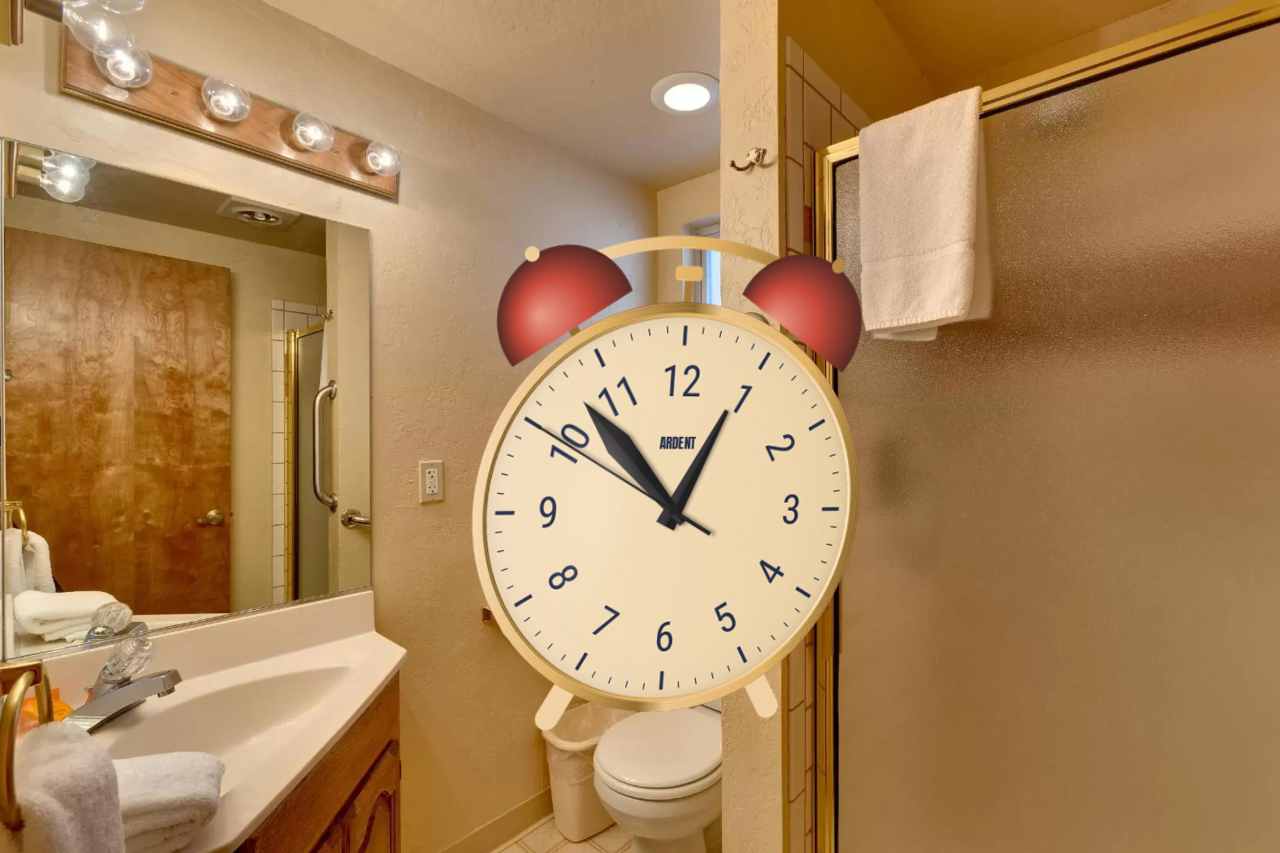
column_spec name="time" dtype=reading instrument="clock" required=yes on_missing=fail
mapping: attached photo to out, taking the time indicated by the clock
12:52:50
